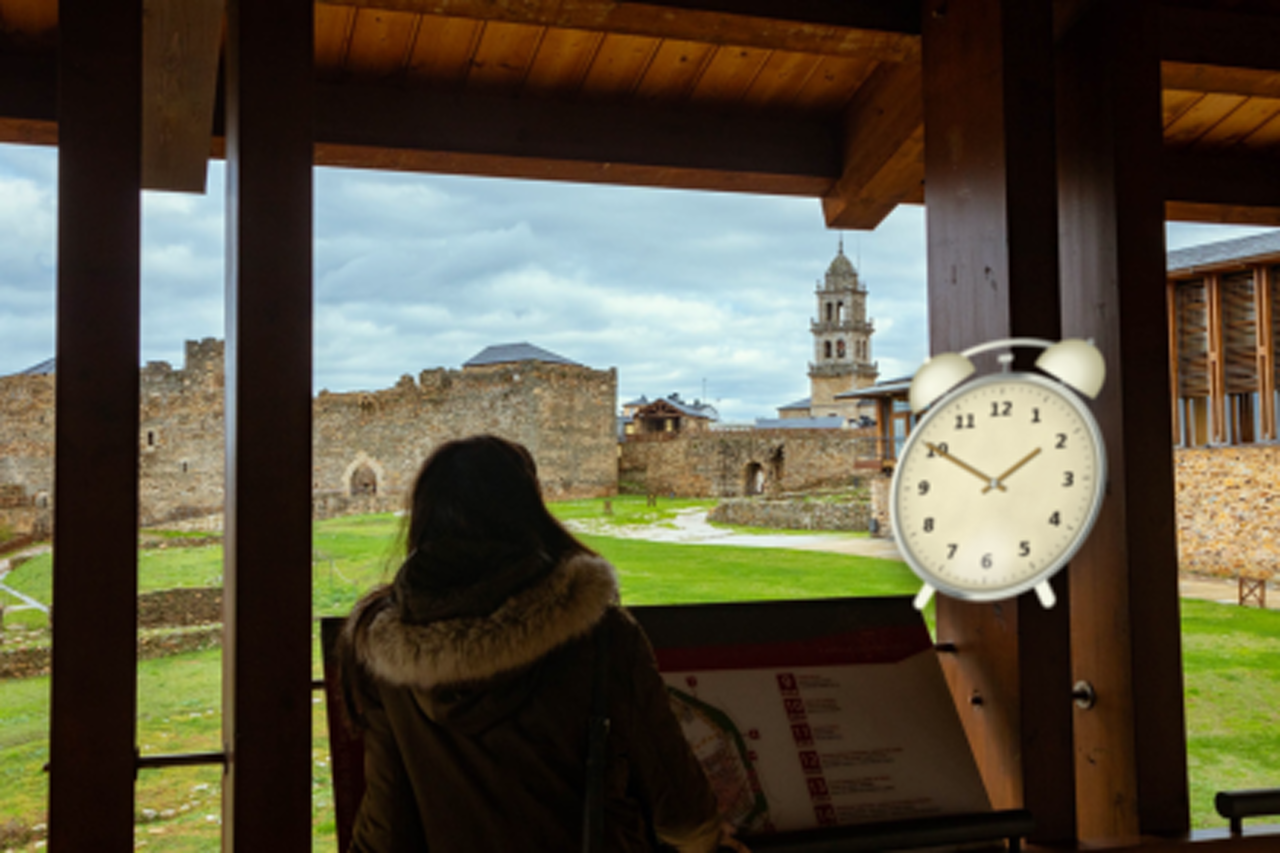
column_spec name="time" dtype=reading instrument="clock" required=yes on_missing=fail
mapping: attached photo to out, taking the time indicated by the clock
1:50
